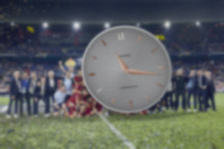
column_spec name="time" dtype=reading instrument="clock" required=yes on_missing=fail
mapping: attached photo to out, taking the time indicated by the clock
11:17
